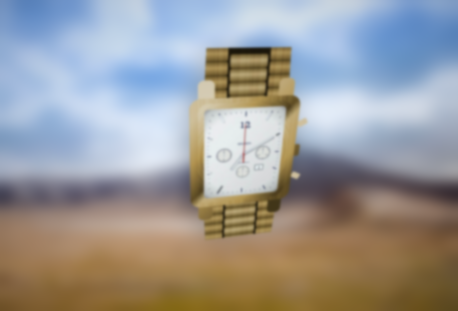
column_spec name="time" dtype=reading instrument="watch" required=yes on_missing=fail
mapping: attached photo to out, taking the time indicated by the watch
7:10
